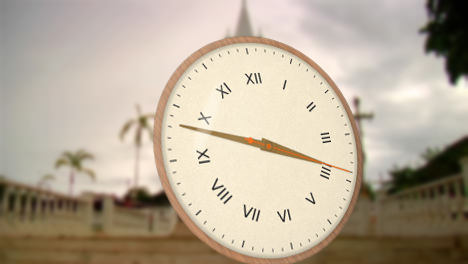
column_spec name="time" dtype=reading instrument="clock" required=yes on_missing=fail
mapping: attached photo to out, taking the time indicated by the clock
3:48:19
